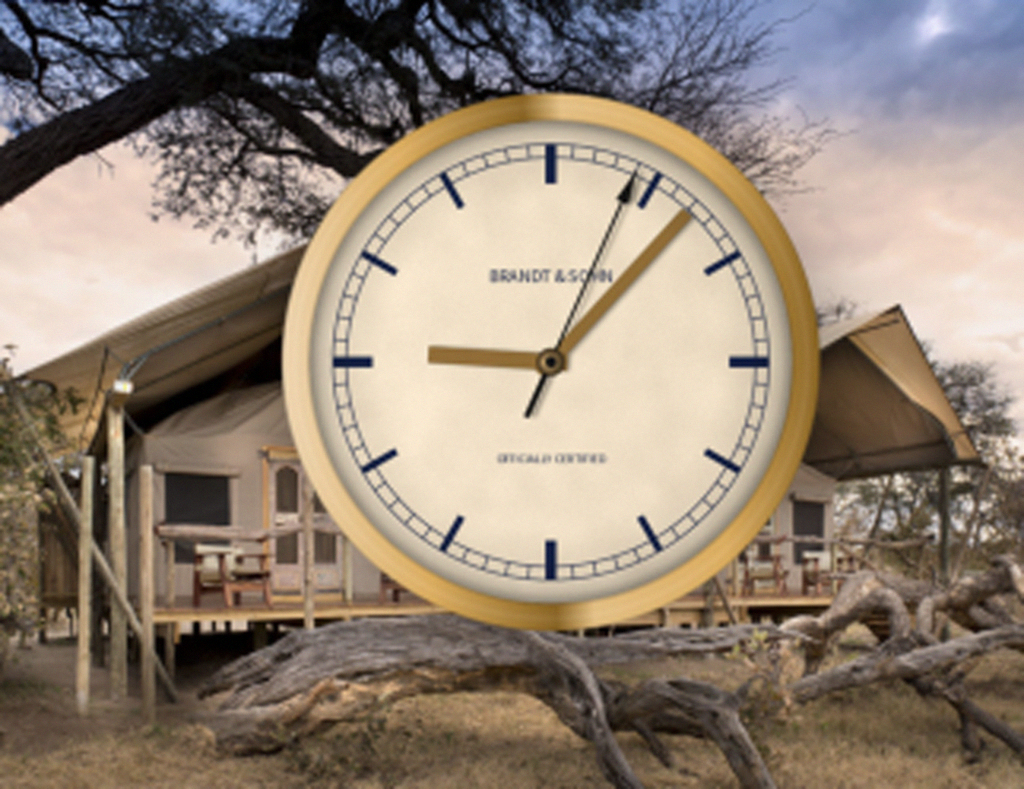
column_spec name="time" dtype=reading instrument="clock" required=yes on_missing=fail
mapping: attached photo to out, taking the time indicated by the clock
9:07:04
